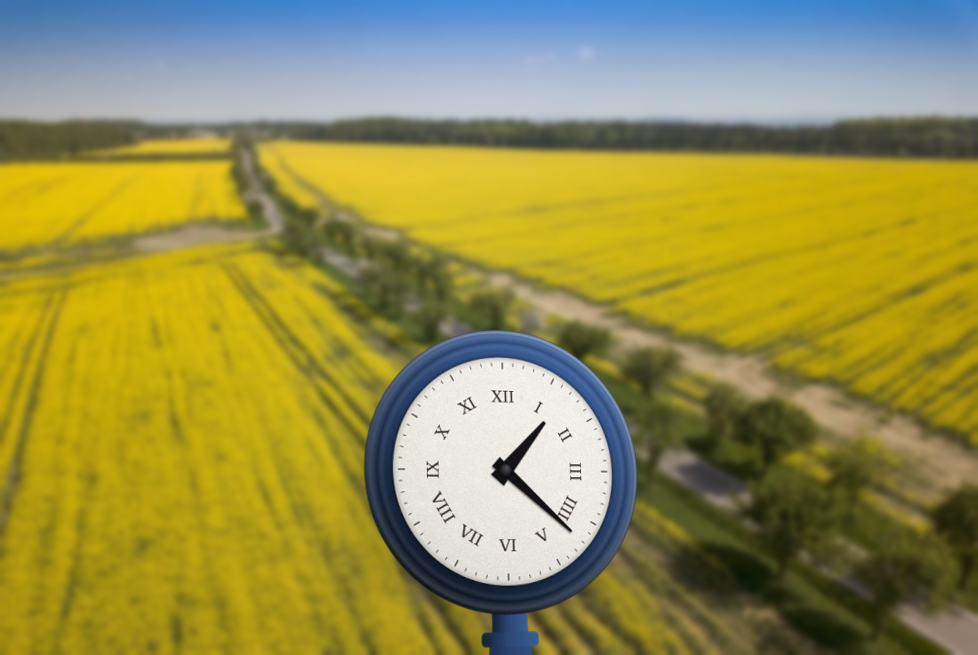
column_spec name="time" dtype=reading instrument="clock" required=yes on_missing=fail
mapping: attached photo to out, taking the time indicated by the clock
1:22
